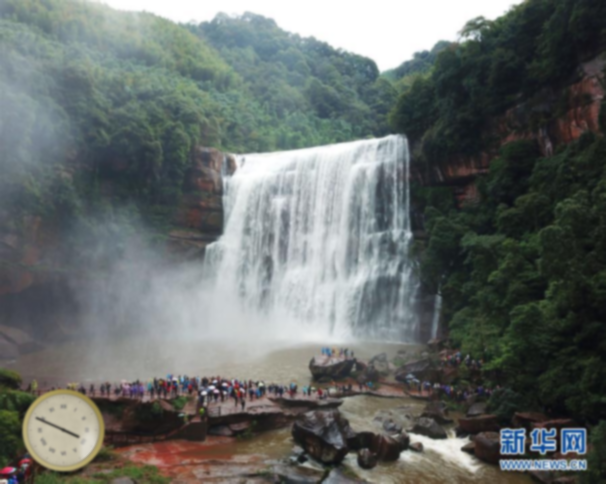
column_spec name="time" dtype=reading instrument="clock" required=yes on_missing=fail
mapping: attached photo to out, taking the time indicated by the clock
3:49
